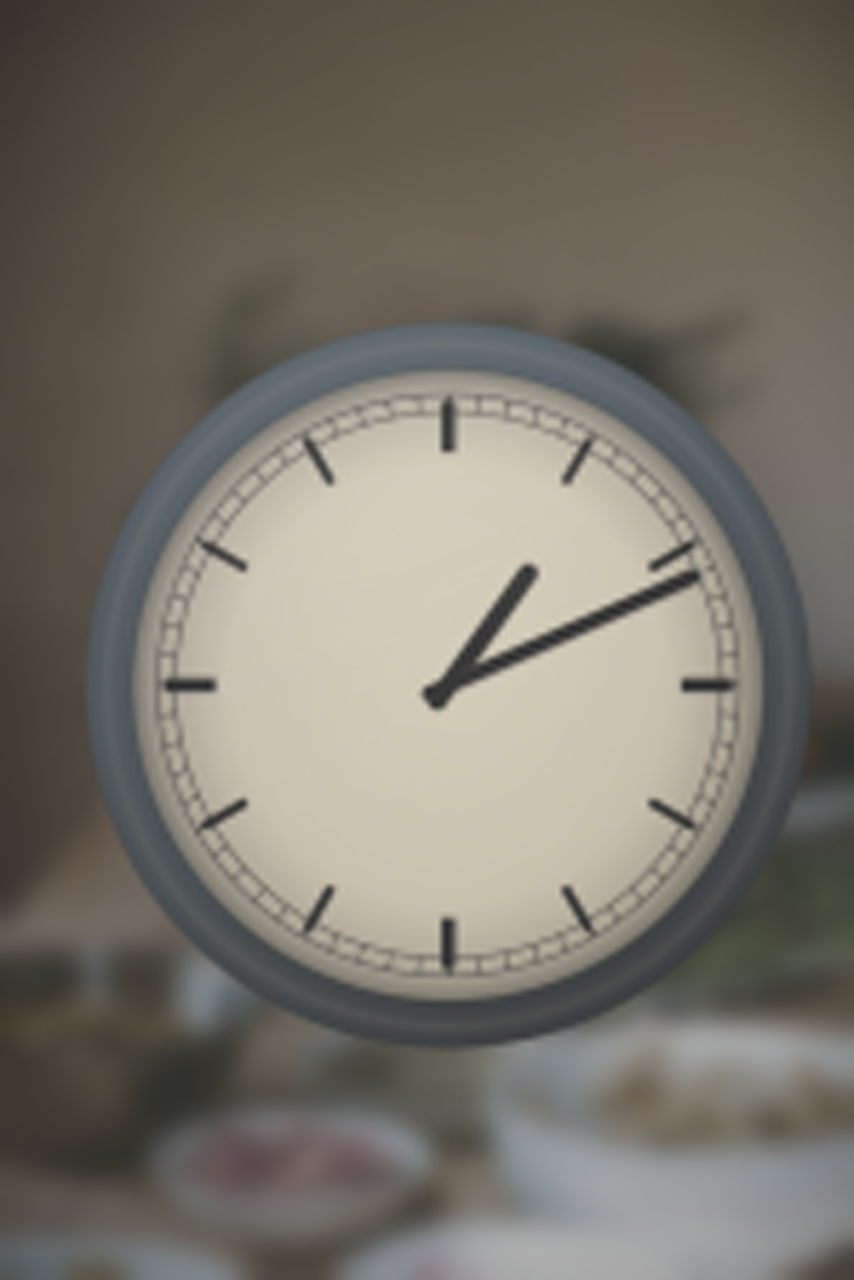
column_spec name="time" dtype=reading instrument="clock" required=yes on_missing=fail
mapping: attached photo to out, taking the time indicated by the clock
1:11
